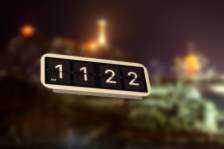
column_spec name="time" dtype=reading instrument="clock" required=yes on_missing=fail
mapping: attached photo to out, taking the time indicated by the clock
11:22
